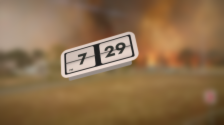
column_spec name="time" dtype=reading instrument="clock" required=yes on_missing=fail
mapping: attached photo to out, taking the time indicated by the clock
7:29
